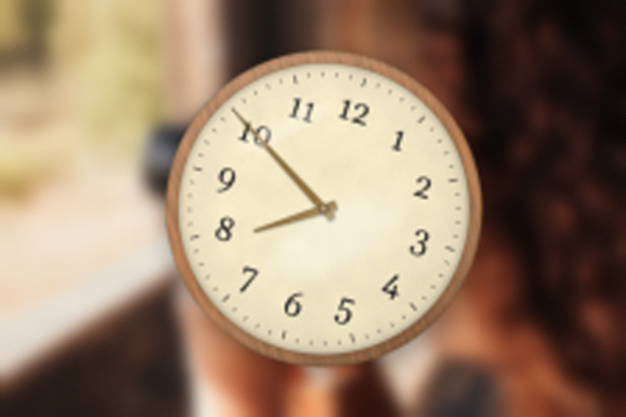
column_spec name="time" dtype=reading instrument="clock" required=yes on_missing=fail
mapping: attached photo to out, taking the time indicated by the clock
7:50
